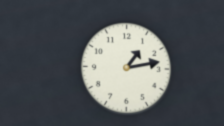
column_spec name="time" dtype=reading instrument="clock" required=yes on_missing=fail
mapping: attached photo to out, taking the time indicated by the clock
1:13
